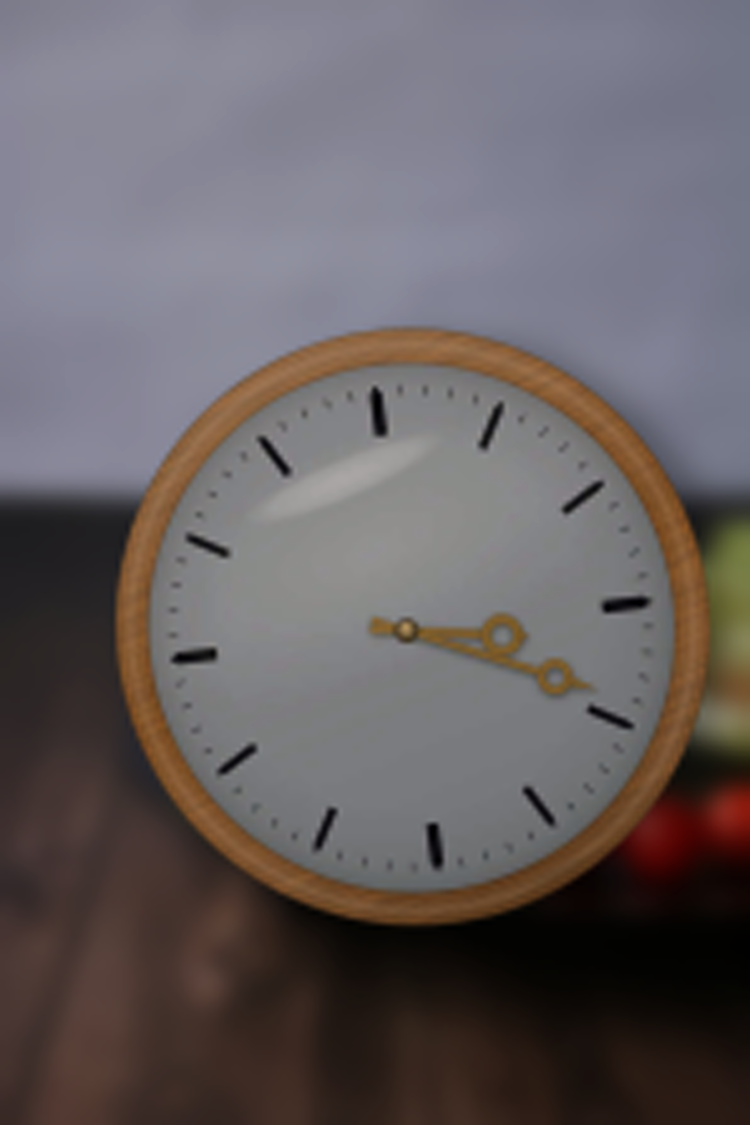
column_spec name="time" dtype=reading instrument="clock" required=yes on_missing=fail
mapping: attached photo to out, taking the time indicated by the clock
3:19
